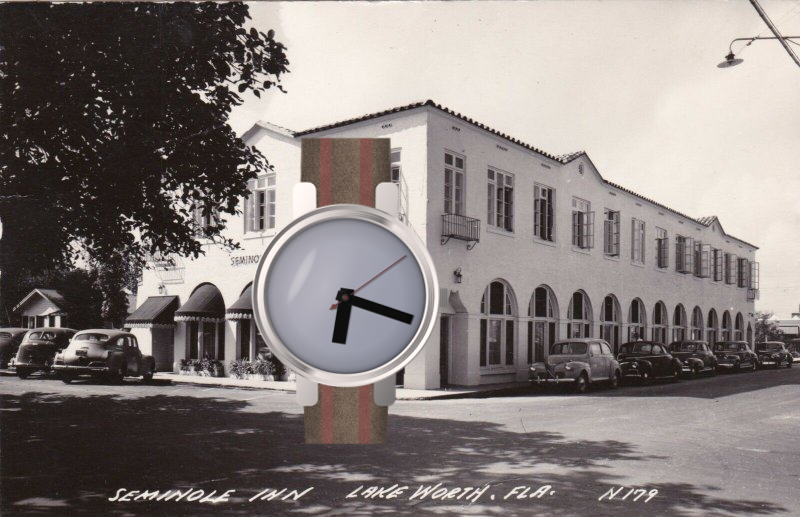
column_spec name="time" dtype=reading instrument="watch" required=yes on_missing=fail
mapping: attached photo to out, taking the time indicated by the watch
6:18:09
